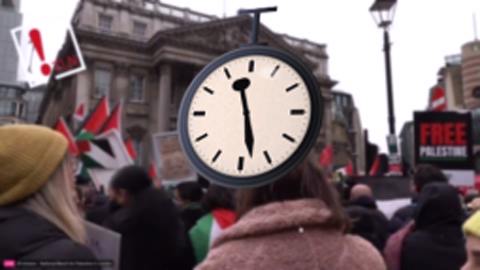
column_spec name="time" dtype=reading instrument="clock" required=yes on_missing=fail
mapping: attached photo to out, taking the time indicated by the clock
11:28
